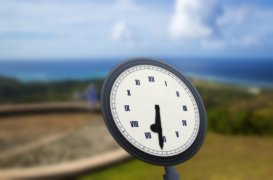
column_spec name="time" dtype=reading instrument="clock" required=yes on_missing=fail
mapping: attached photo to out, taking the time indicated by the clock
6:31
